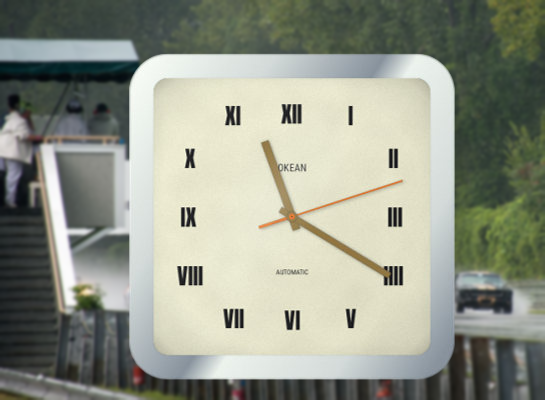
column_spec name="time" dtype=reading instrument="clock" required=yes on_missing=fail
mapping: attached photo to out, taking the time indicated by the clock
11:20:12
